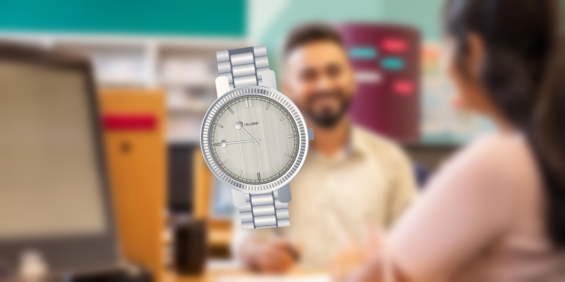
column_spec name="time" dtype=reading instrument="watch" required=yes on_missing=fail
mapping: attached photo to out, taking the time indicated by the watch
10:45
